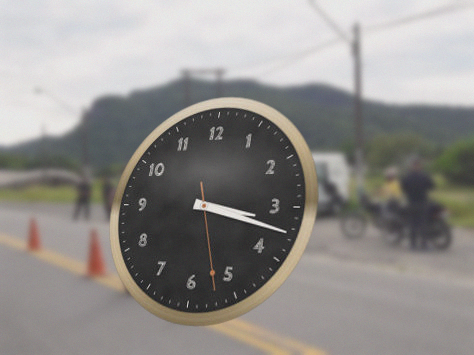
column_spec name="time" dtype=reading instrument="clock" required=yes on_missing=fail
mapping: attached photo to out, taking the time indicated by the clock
3:17:27
